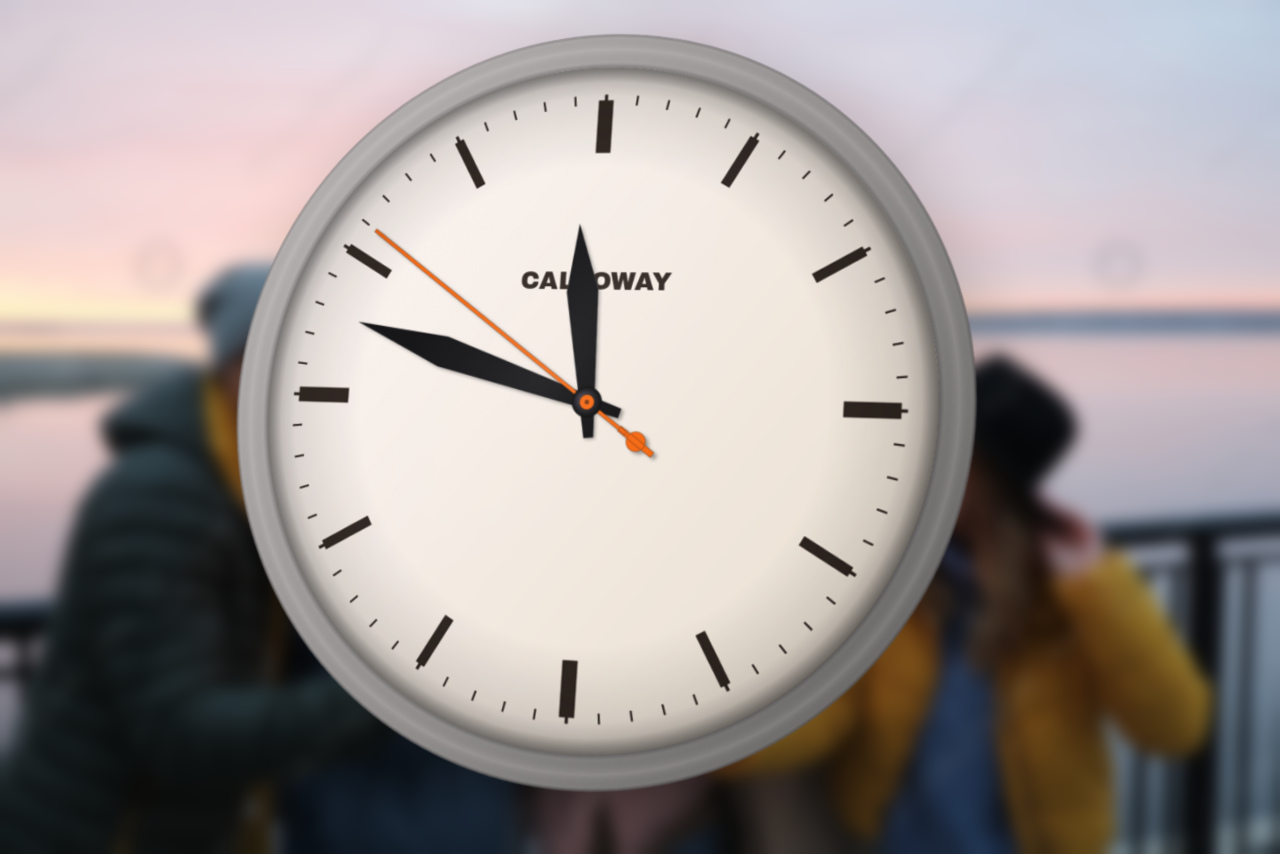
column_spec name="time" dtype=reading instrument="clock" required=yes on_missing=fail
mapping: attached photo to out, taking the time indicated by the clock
11:47:51
